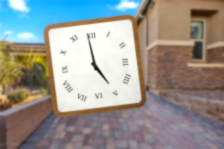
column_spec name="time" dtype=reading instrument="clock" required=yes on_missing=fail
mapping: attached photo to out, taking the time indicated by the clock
4:59
